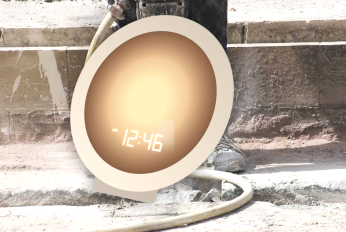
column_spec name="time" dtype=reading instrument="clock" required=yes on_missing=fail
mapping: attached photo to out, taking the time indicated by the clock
12:46
